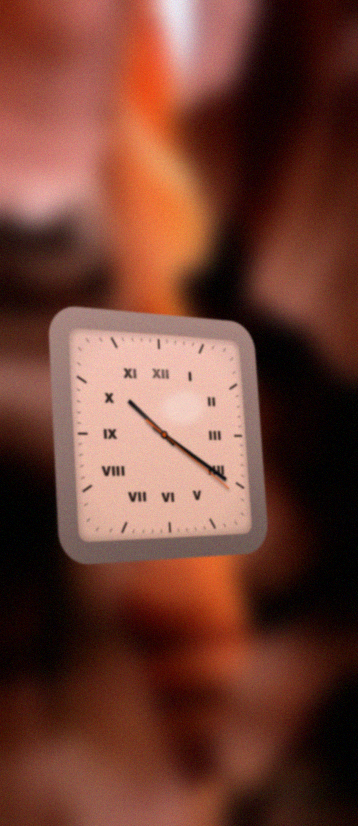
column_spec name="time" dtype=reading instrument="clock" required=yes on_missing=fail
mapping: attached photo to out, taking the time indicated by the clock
10:20:21
